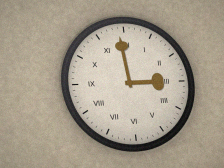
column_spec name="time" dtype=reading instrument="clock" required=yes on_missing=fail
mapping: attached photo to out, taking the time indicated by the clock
2:59
